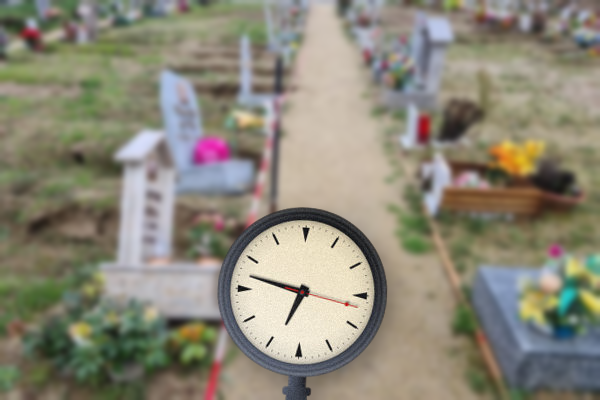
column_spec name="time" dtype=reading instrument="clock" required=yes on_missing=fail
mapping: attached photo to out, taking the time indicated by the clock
6:47:17
